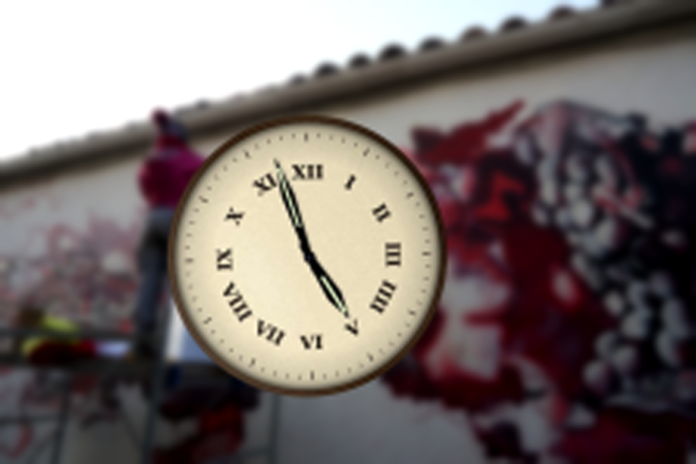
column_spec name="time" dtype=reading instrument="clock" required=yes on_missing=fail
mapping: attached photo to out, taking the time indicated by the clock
4:57
